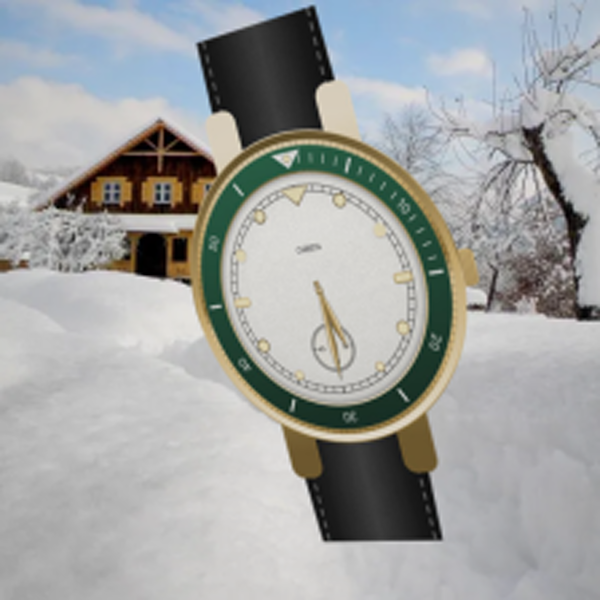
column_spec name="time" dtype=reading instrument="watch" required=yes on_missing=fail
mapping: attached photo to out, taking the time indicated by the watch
5:30
